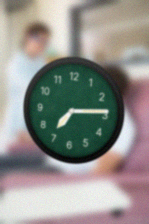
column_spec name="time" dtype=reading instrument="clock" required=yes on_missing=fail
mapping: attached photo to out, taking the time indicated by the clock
7:14
